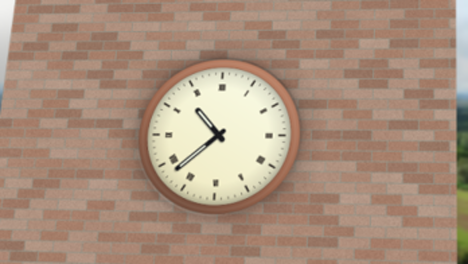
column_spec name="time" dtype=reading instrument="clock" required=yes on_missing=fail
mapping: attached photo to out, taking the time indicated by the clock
10:38
